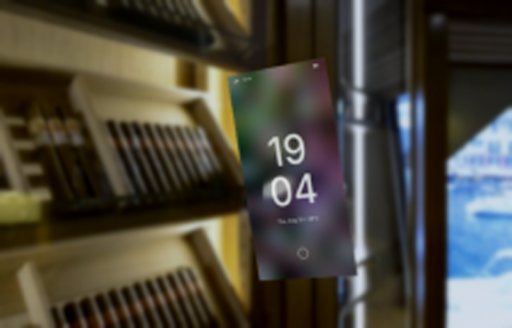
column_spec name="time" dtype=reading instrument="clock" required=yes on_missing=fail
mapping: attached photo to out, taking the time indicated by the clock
19:04
